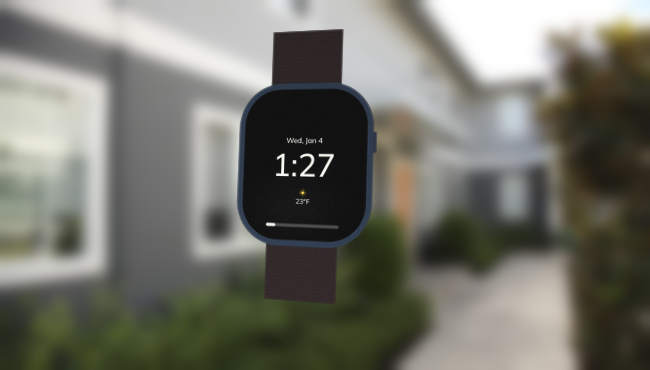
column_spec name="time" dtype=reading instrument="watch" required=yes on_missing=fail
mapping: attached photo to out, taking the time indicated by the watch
1:27
